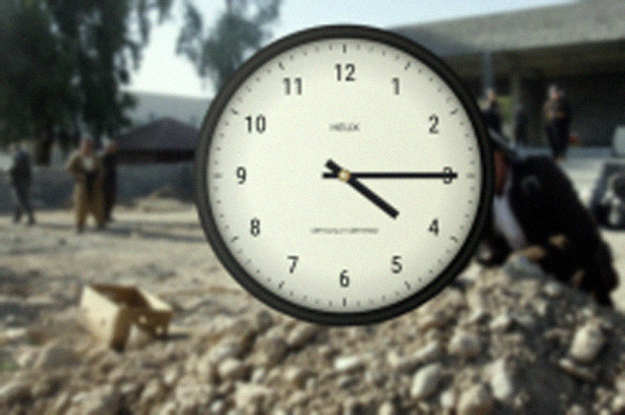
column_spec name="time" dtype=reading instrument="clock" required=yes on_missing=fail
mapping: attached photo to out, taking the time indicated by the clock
4:15
